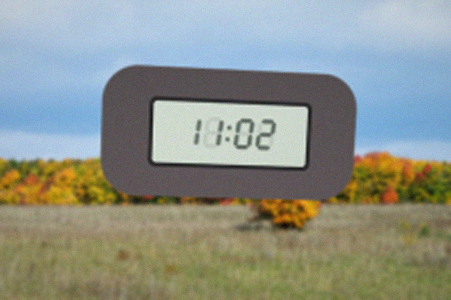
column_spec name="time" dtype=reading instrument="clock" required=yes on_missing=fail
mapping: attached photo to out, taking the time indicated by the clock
11:02
